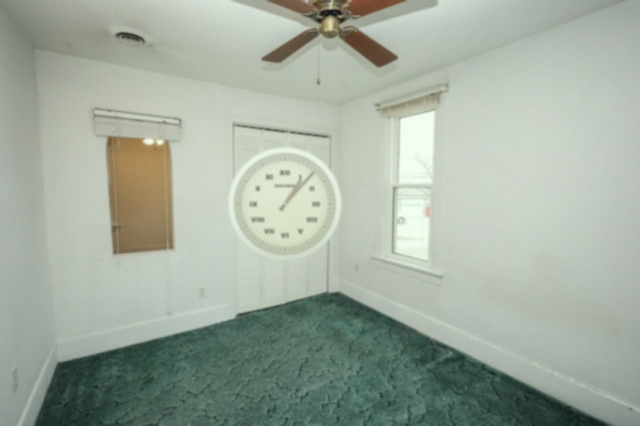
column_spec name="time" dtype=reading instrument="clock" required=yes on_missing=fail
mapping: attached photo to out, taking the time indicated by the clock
1:07
